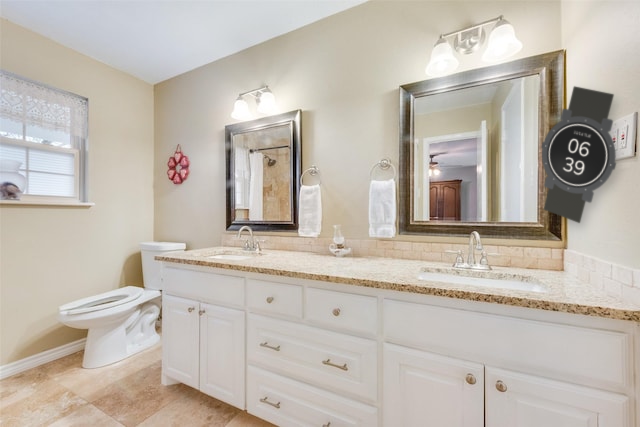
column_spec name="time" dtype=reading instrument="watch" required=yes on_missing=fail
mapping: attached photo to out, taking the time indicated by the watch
6:39
